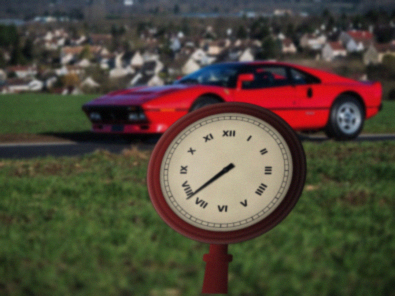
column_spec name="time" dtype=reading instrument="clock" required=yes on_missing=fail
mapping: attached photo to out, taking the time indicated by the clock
7:38
